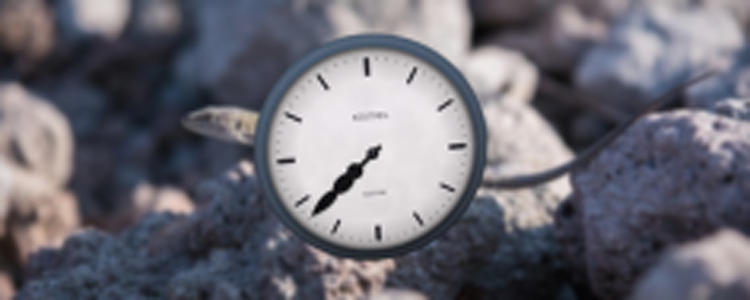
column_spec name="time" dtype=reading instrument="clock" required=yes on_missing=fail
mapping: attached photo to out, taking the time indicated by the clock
7:38
